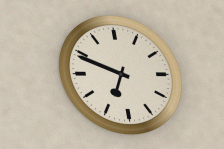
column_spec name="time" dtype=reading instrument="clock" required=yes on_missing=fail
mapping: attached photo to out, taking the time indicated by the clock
6:49
